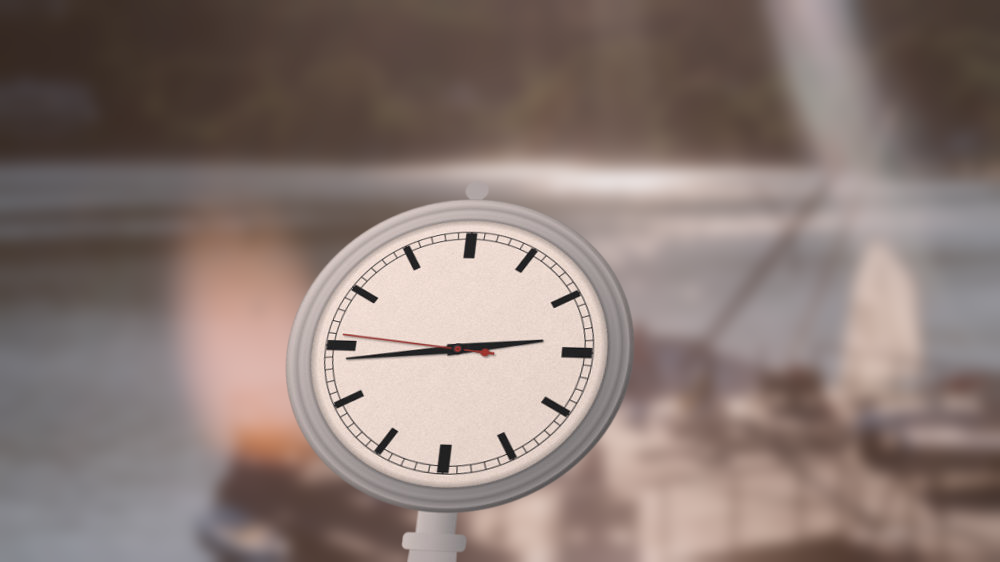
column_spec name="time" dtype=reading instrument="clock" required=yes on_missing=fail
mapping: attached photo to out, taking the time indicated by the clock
2:43:46
